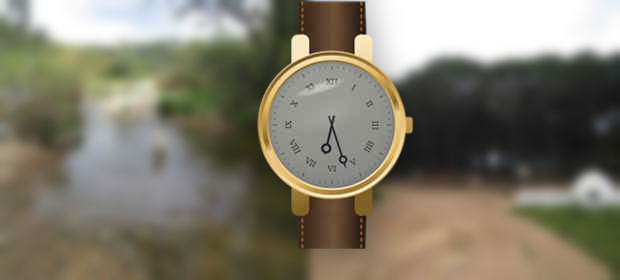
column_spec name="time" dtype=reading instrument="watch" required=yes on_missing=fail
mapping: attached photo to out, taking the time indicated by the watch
6:27
